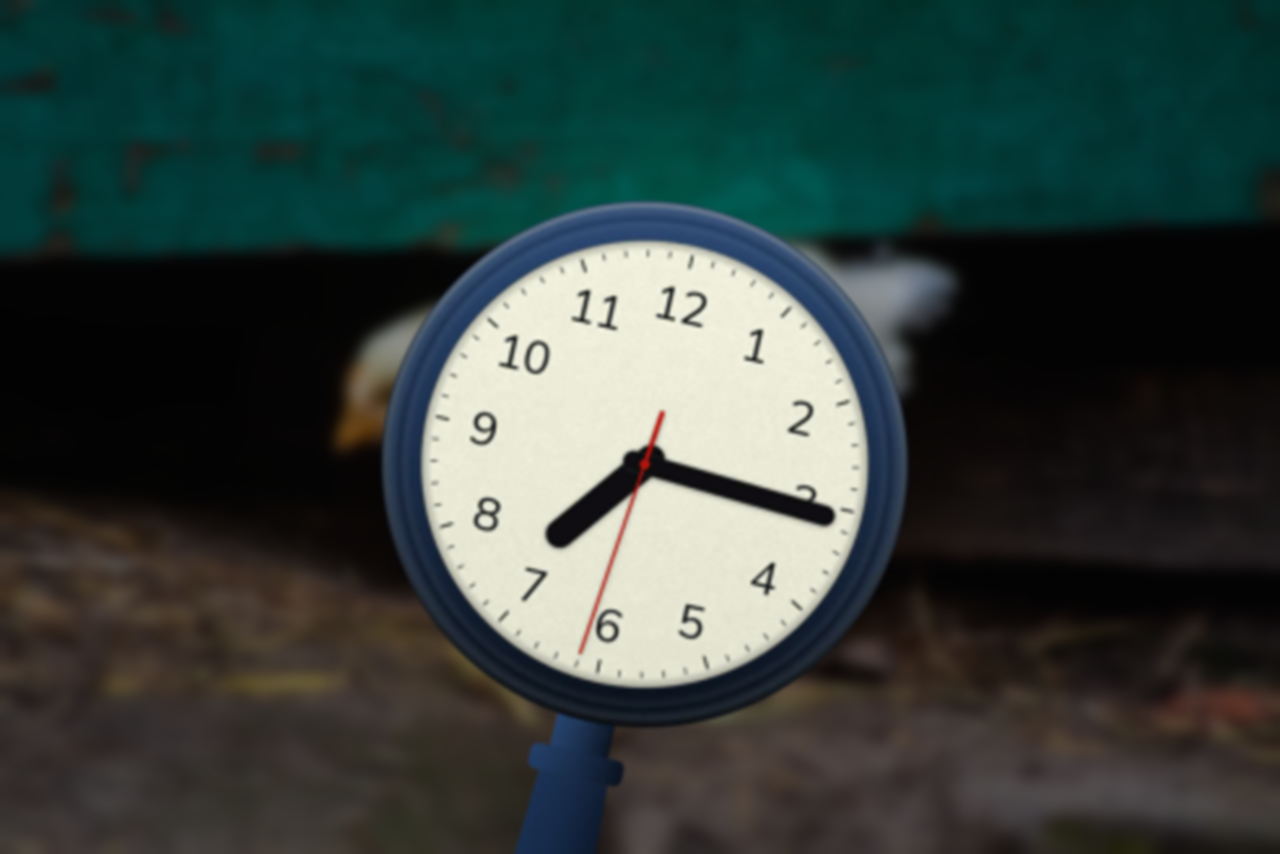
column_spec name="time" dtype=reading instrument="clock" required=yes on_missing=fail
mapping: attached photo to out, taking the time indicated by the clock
7:15:31
